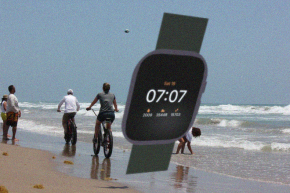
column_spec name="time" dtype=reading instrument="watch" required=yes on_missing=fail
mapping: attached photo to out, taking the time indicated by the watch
7:07
